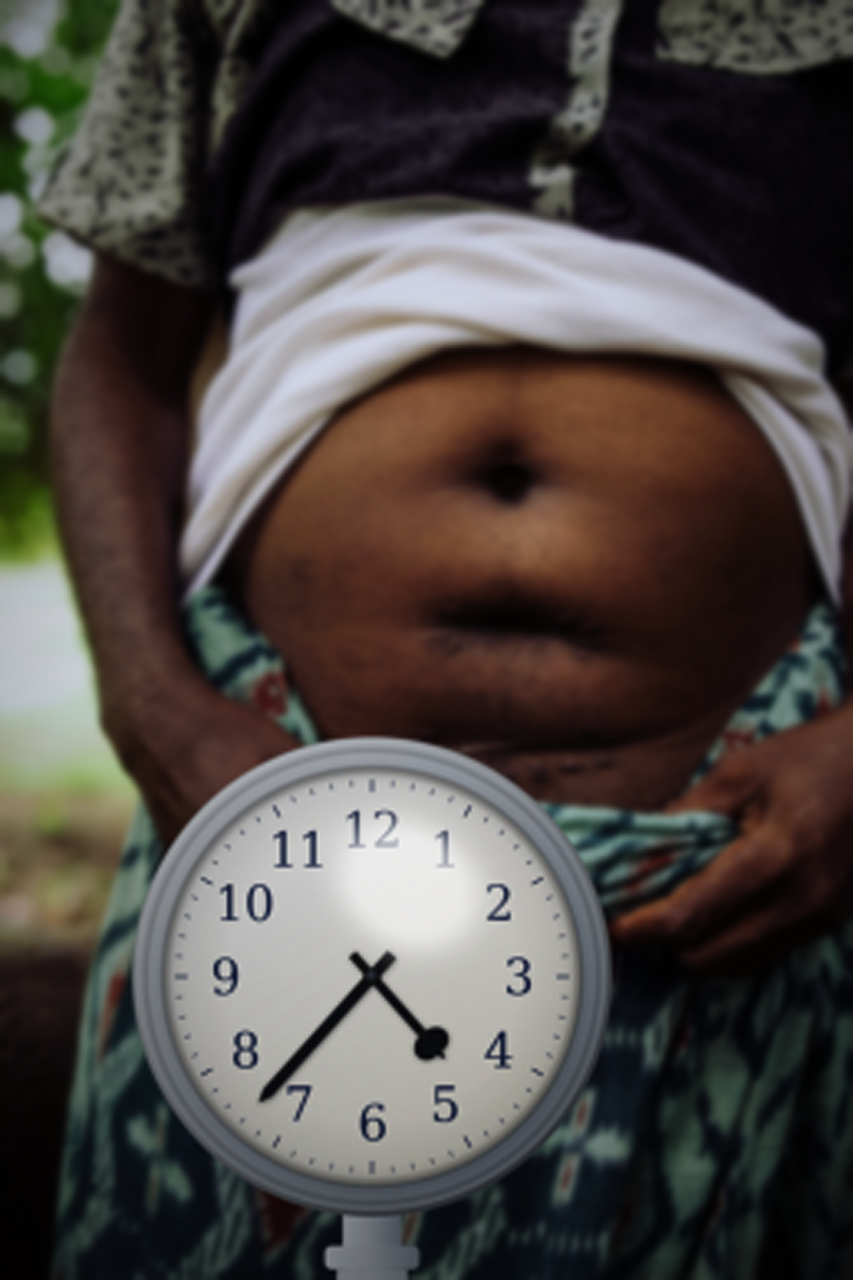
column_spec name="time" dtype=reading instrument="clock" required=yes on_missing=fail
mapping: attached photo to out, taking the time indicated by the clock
4:37
